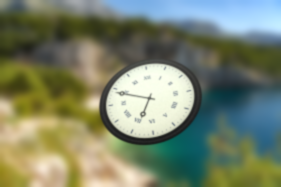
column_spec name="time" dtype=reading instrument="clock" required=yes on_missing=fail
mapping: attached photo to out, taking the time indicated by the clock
6:49
